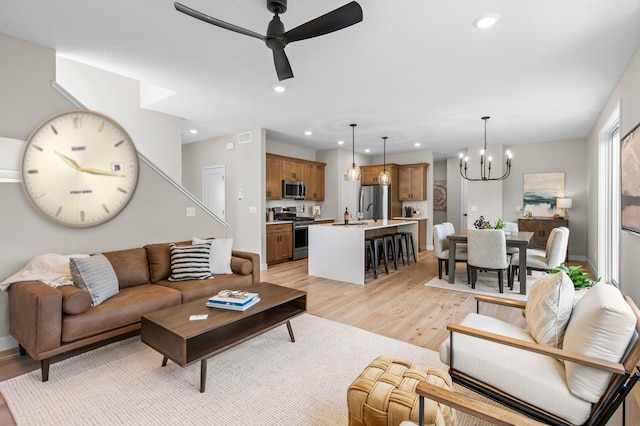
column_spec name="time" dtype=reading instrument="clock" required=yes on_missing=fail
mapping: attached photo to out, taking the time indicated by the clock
10:17
